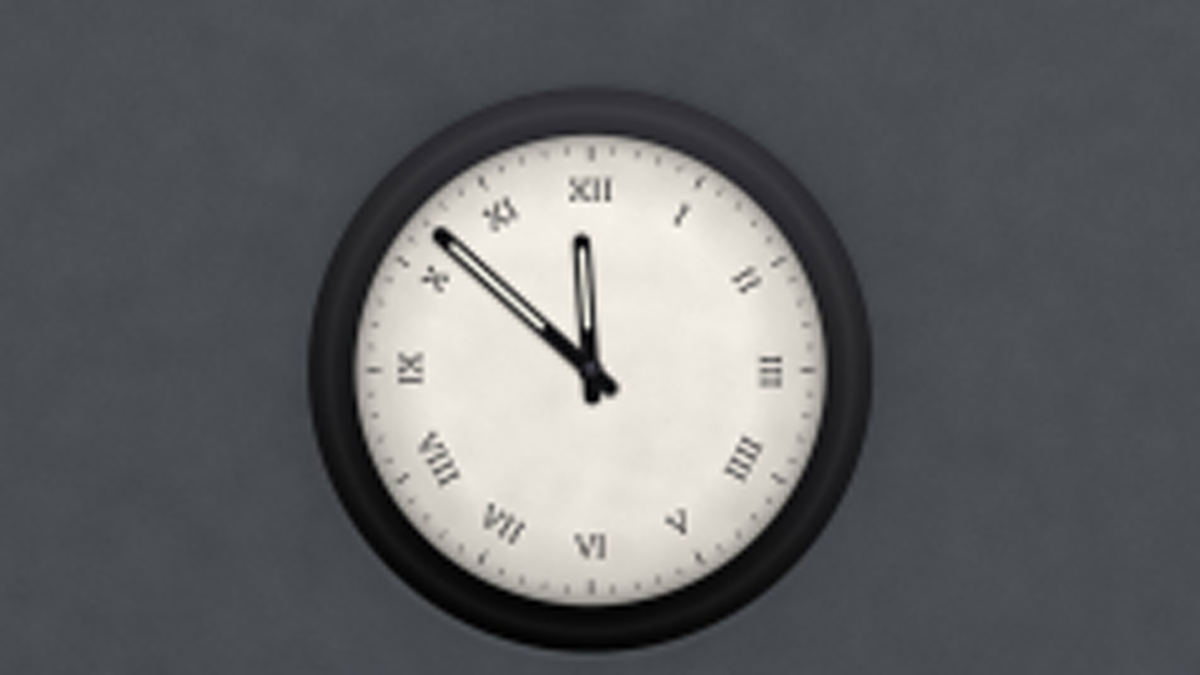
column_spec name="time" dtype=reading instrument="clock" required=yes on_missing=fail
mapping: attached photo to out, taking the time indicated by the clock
11:52
